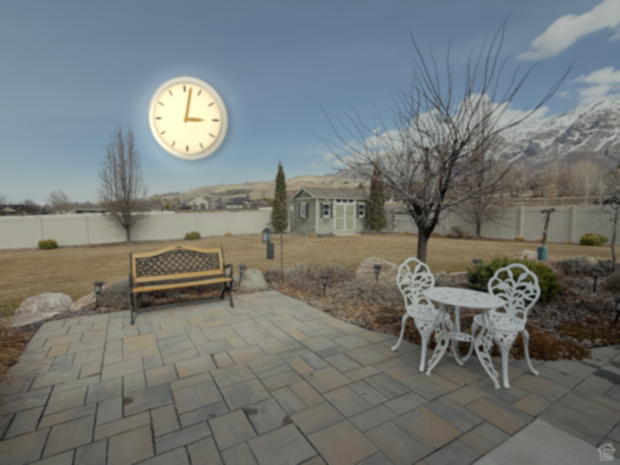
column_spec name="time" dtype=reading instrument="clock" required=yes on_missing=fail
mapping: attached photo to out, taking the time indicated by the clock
3:02
